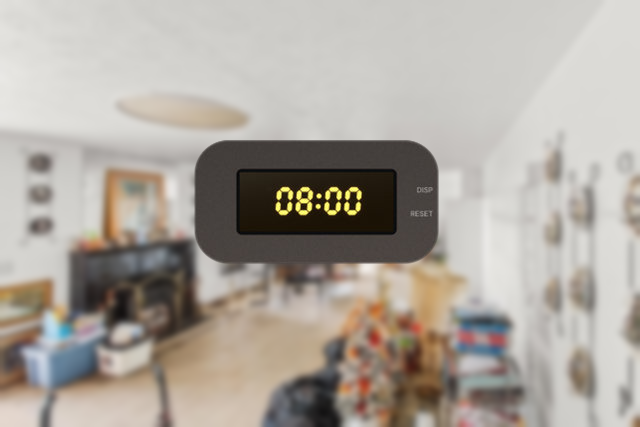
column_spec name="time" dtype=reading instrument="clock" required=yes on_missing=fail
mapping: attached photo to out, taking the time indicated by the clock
8:00
